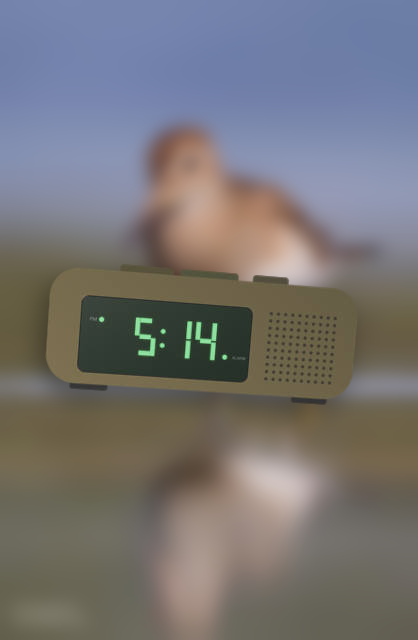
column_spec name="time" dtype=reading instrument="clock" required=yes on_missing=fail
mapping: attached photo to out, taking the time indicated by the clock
5:14
